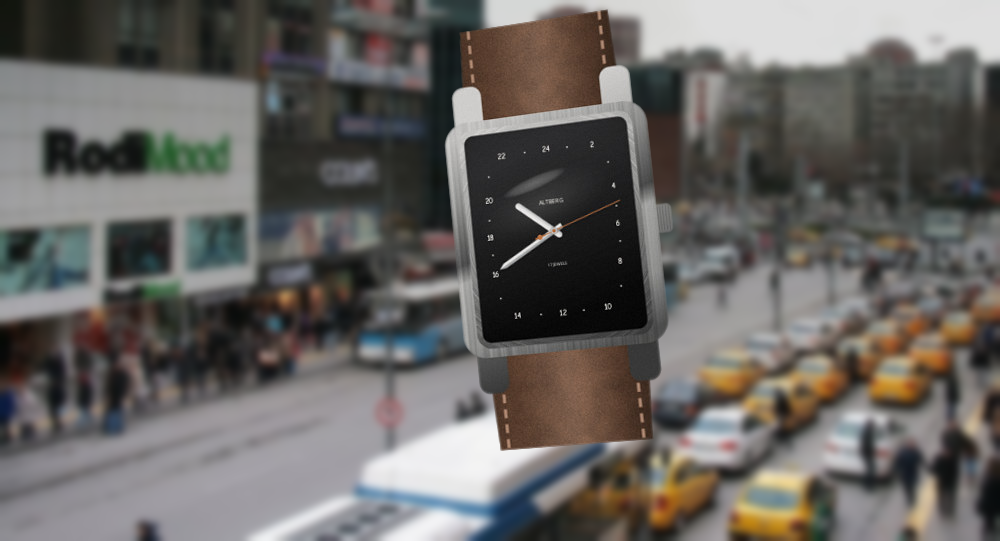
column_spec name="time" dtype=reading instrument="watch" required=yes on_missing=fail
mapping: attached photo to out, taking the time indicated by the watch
20:40:12
